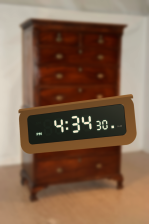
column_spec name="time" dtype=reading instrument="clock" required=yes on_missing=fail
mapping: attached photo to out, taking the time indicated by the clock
4:34:30
